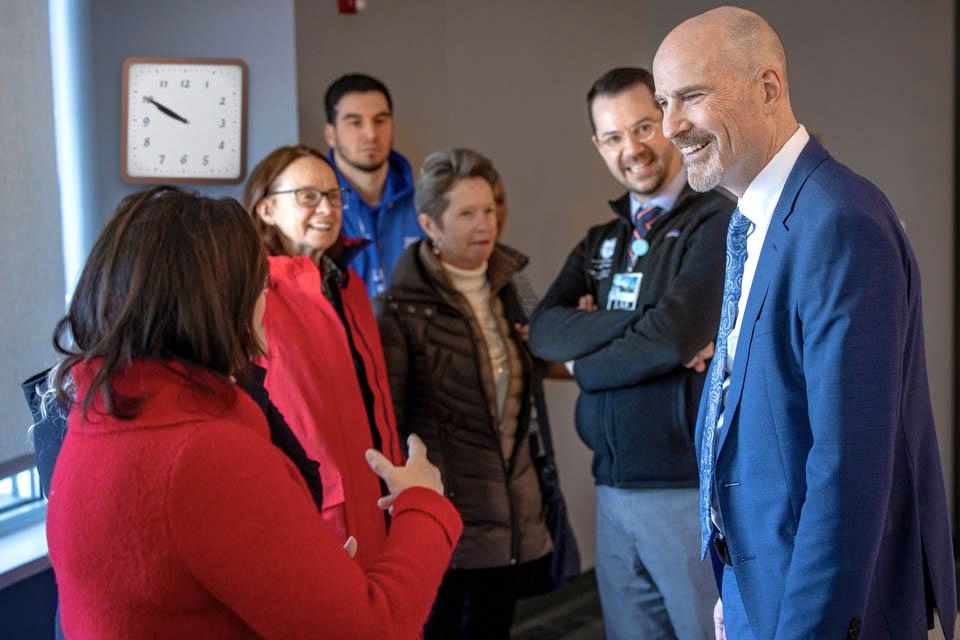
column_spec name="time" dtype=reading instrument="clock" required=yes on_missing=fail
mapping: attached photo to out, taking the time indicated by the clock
9:50
